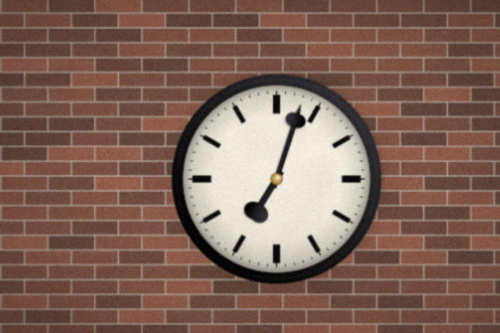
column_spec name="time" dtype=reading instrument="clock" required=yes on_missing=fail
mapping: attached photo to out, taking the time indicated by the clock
7:03
